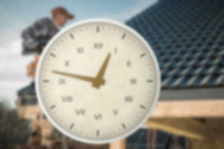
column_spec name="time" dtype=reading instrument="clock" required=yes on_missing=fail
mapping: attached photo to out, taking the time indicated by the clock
12:47
